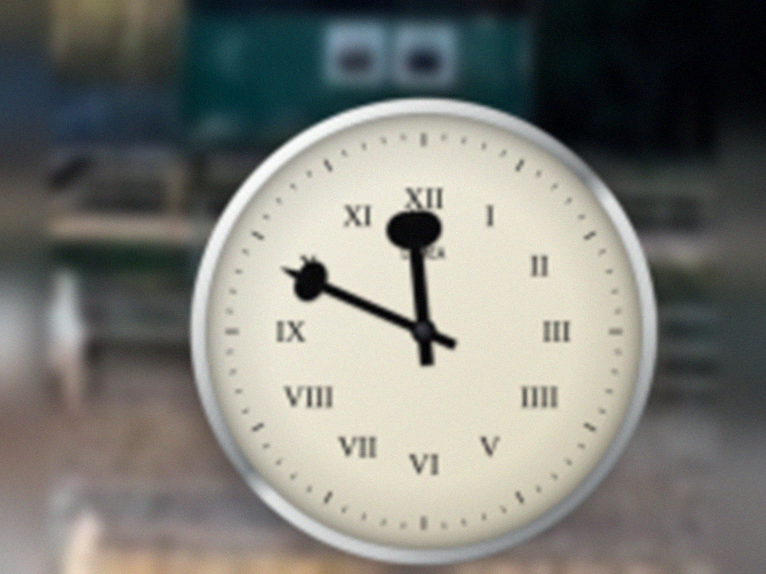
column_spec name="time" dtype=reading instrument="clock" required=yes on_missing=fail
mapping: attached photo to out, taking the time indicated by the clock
11:49
